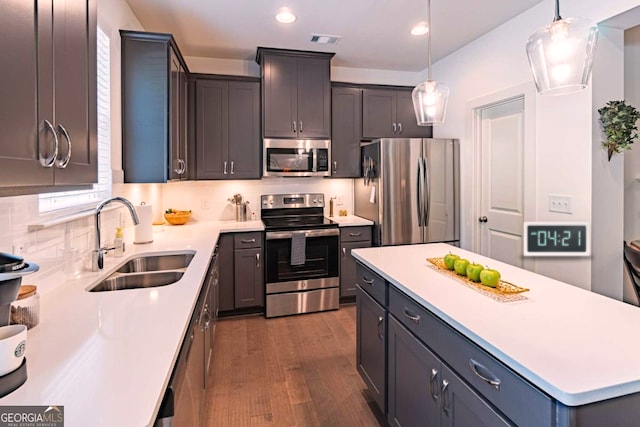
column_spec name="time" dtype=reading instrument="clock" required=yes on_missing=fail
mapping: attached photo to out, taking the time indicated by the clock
4:21
